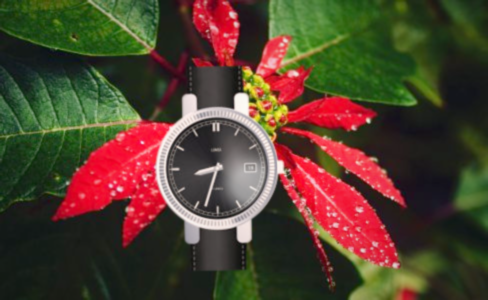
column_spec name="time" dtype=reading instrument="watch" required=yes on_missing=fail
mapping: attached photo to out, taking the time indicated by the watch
8:33
